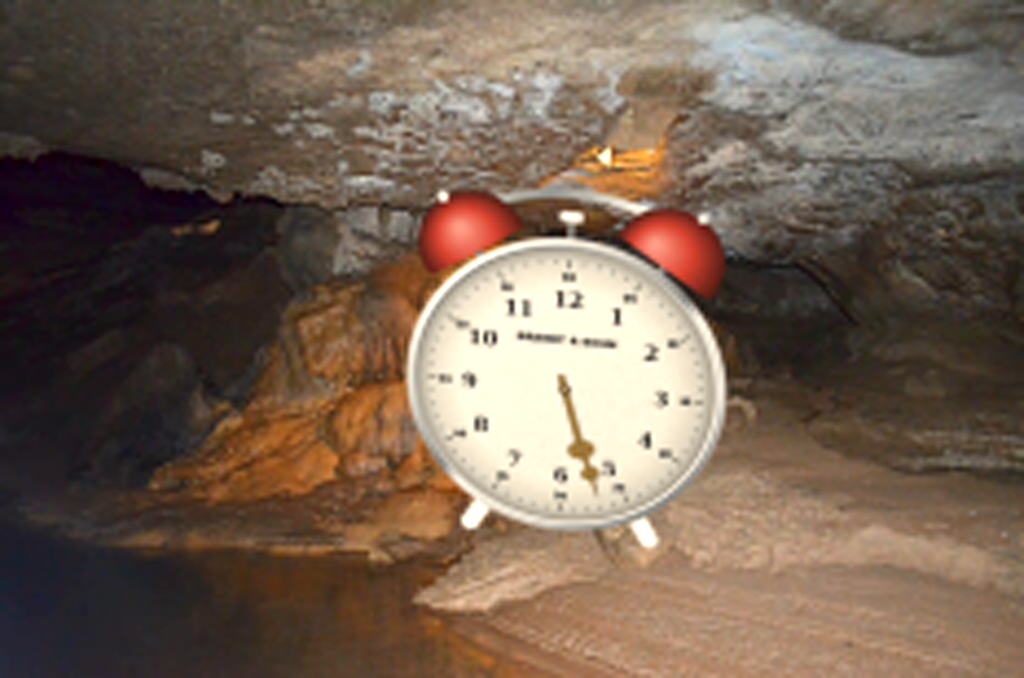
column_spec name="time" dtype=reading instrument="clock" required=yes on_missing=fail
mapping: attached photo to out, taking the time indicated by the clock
5:27
